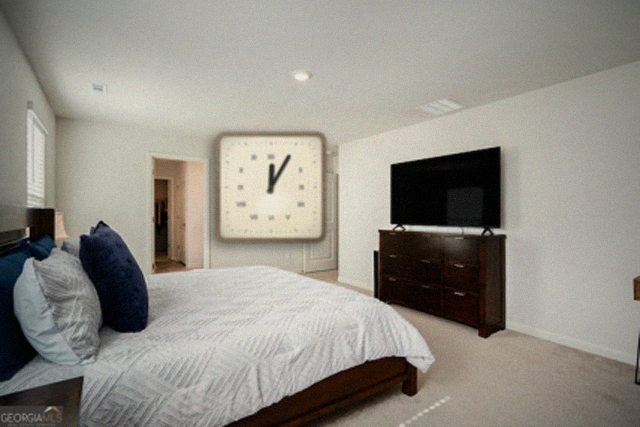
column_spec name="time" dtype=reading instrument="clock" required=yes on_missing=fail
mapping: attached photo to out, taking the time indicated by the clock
12:05
